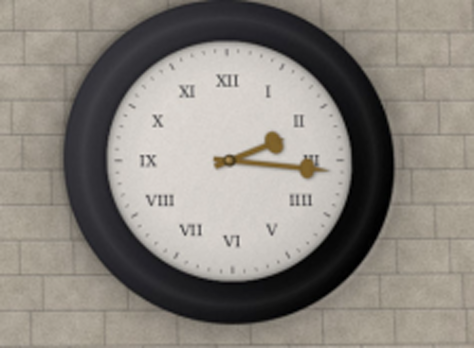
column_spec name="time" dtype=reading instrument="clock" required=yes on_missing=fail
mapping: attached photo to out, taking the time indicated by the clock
2:16
